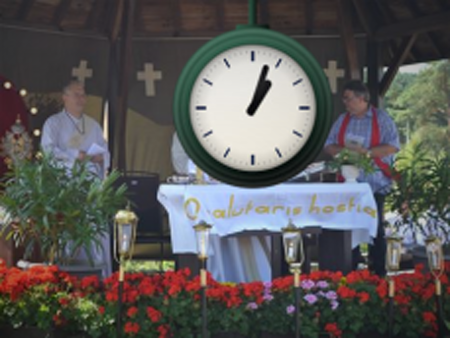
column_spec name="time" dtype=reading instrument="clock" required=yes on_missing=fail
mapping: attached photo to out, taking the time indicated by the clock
1:03
